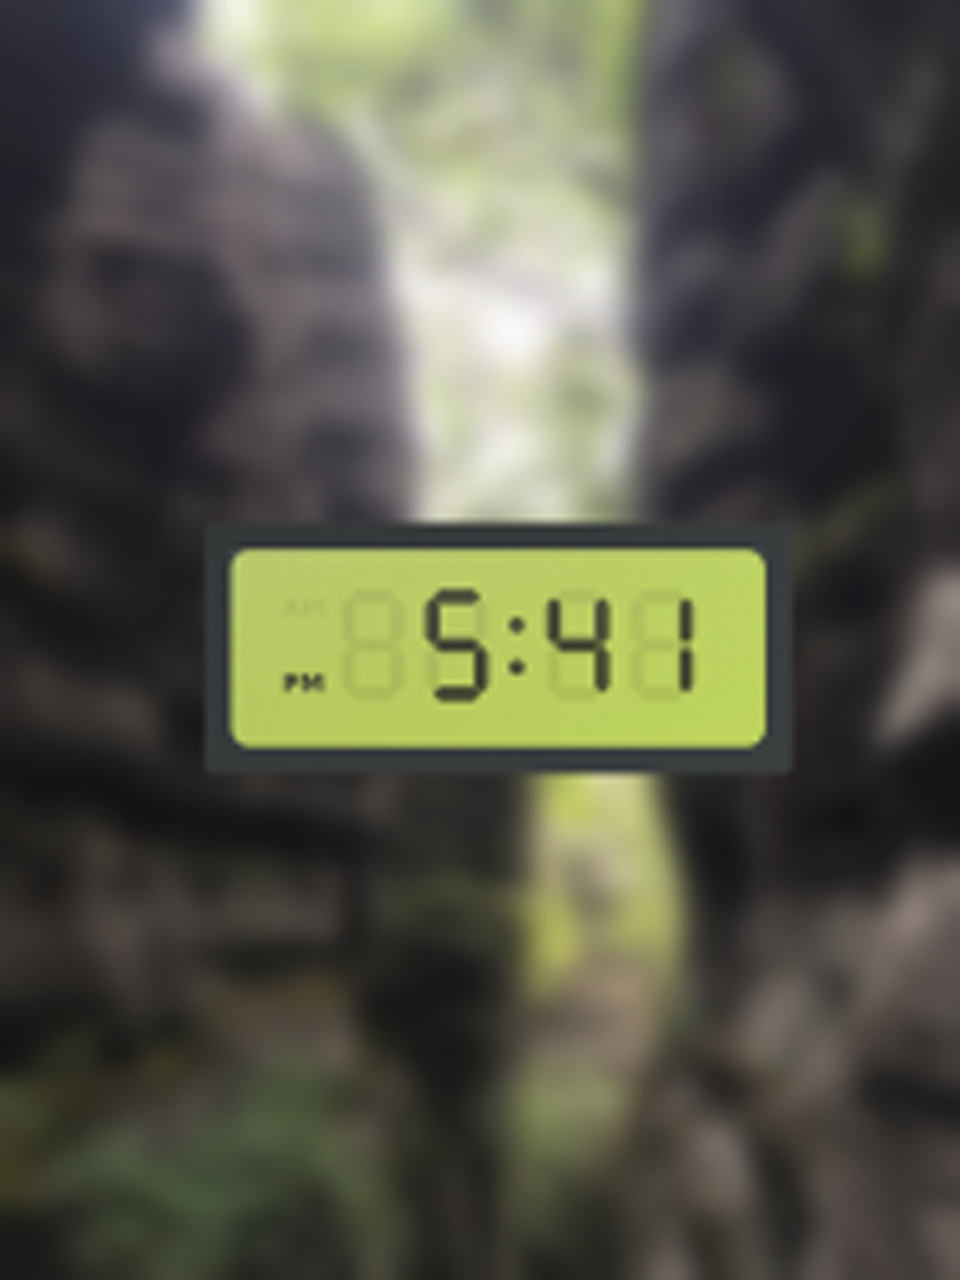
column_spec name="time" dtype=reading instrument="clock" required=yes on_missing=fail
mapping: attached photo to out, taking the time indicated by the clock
5:41
